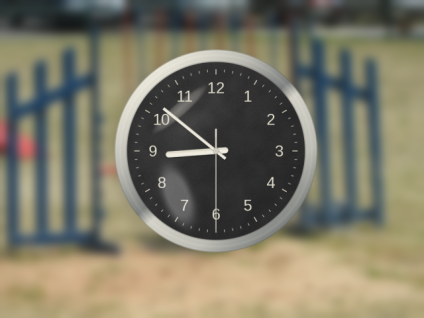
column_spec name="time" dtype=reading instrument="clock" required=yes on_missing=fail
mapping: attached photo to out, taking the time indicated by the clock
8:51:30
